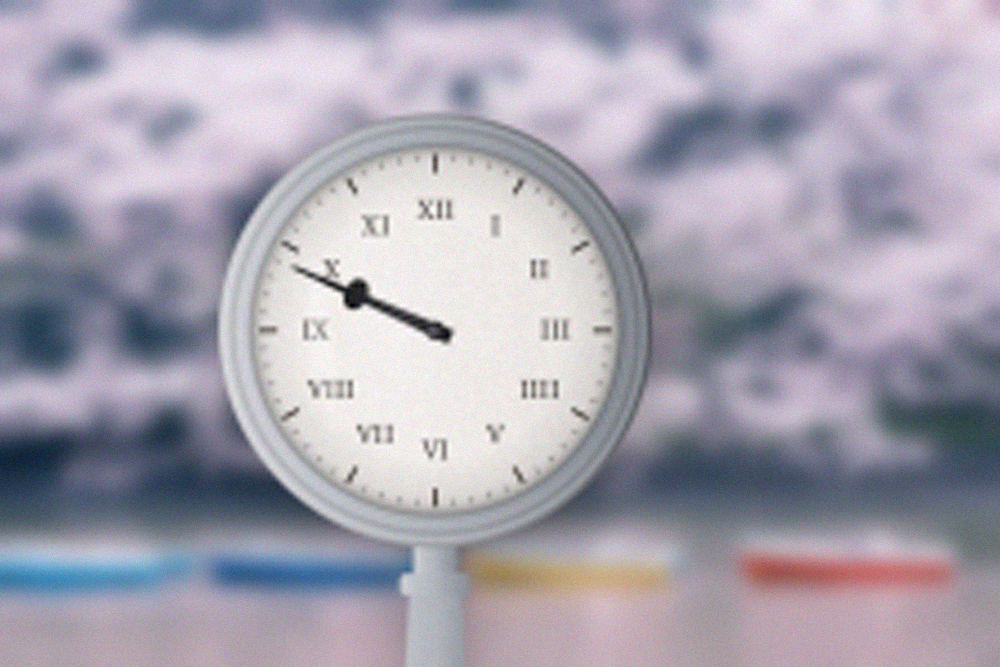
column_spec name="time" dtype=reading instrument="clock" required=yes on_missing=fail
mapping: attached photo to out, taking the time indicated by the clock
9:49
